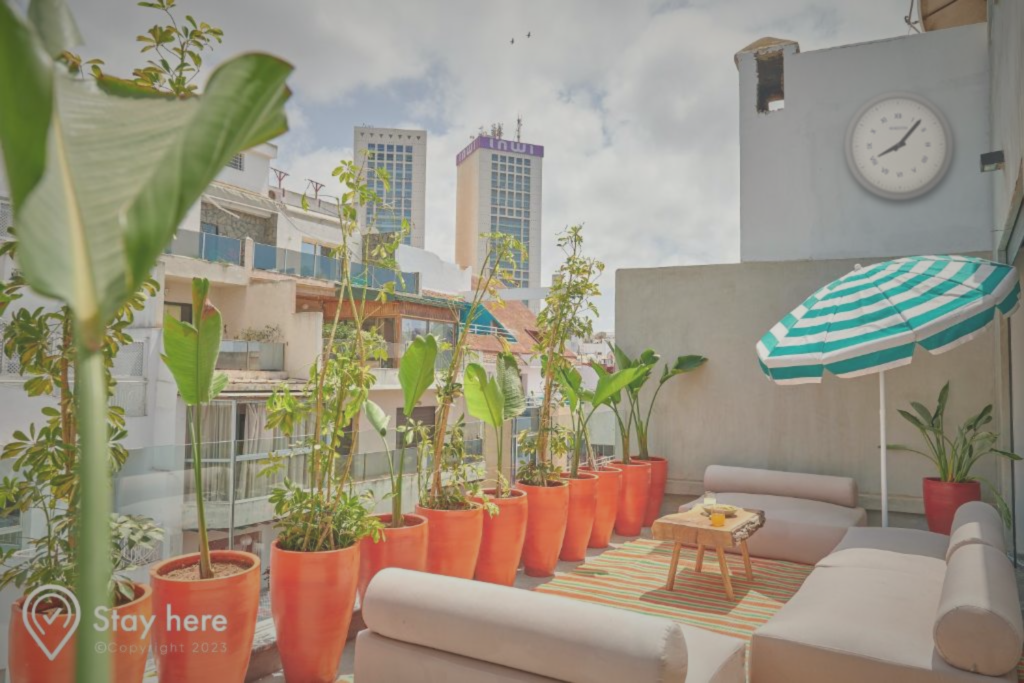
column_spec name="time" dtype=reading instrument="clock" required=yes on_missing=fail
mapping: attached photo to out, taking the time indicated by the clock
8:07
